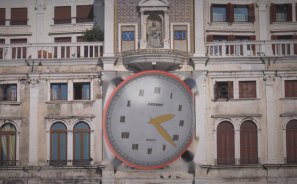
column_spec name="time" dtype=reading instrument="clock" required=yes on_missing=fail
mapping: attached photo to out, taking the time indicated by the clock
2:22
